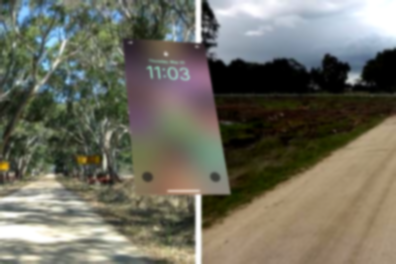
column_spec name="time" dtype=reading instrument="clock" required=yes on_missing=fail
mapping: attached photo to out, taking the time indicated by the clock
11:03
